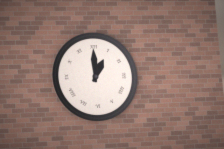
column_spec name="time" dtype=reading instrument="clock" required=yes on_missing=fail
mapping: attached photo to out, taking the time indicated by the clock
1:00
